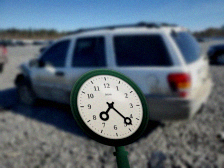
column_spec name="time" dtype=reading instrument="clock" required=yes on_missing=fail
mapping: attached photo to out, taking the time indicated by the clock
7:23
